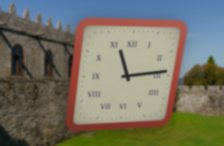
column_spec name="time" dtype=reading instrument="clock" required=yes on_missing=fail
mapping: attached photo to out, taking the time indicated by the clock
11:14
